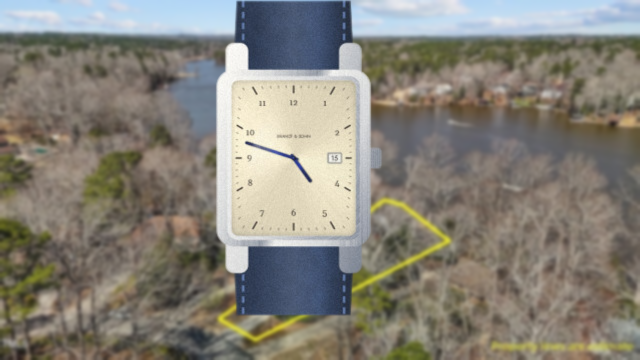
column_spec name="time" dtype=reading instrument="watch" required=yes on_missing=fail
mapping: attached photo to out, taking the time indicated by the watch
4:48
